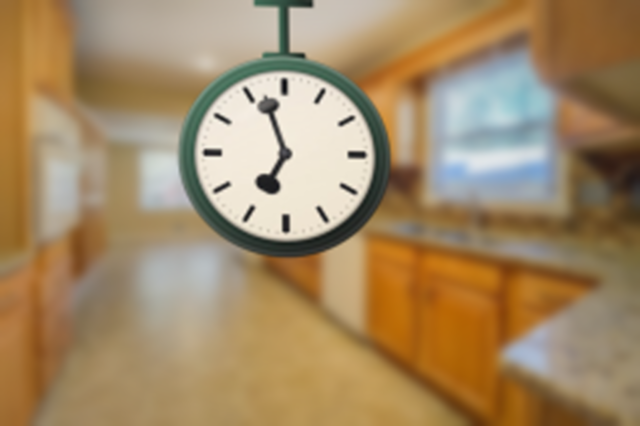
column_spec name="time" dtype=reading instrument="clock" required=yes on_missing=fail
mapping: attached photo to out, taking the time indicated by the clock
6:57
